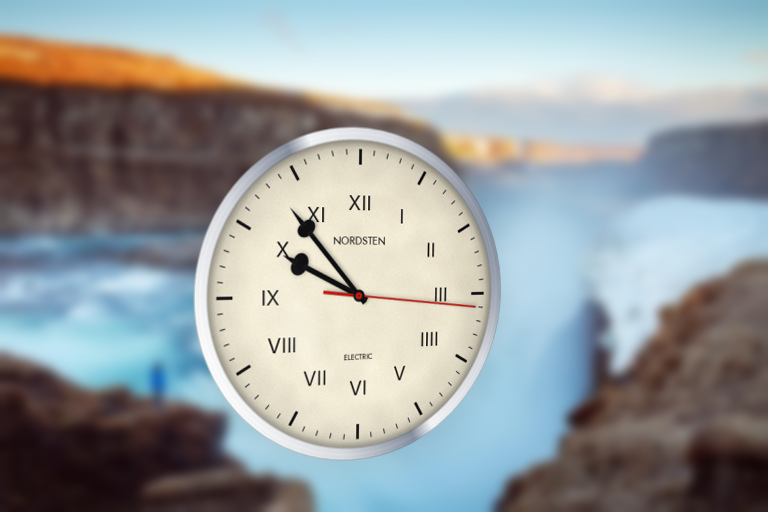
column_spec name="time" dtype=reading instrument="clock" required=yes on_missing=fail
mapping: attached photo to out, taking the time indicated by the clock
9:53:16
